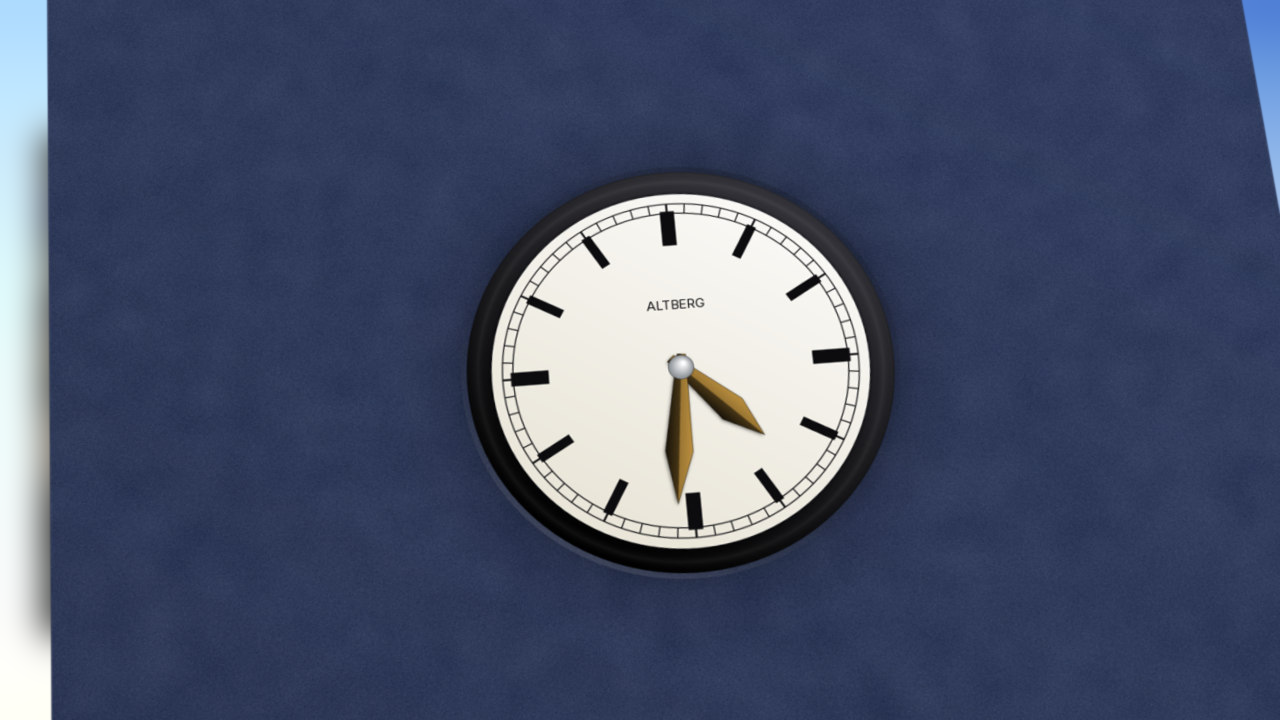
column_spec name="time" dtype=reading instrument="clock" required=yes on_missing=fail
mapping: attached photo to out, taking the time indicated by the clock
4:31
